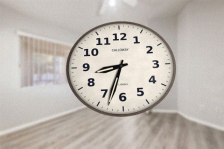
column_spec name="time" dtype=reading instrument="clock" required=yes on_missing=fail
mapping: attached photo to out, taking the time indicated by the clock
8:33
